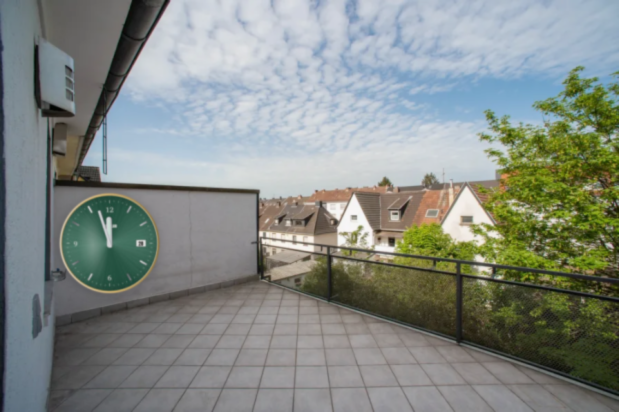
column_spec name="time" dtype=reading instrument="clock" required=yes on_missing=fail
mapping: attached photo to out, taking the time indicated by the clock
11:57
